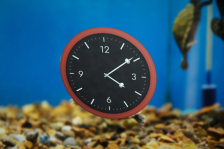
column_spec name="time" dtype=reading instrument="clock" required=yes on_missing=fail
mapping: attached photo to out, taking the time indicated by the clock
4:09
